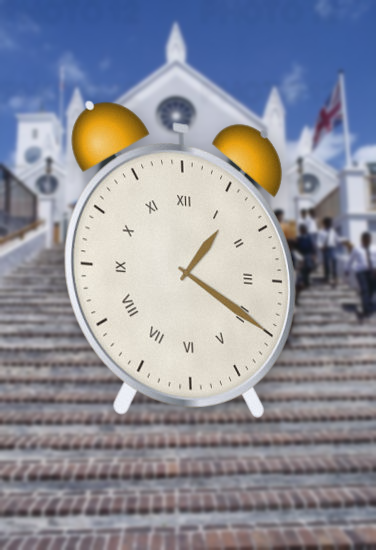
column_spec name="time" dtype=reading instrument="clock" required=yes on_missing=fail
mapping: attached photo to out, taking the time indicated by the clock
1:20
